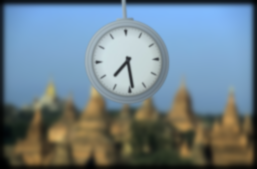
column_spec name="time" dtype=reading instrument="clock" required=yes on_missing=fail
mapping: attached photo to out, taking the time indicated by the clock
7:29
